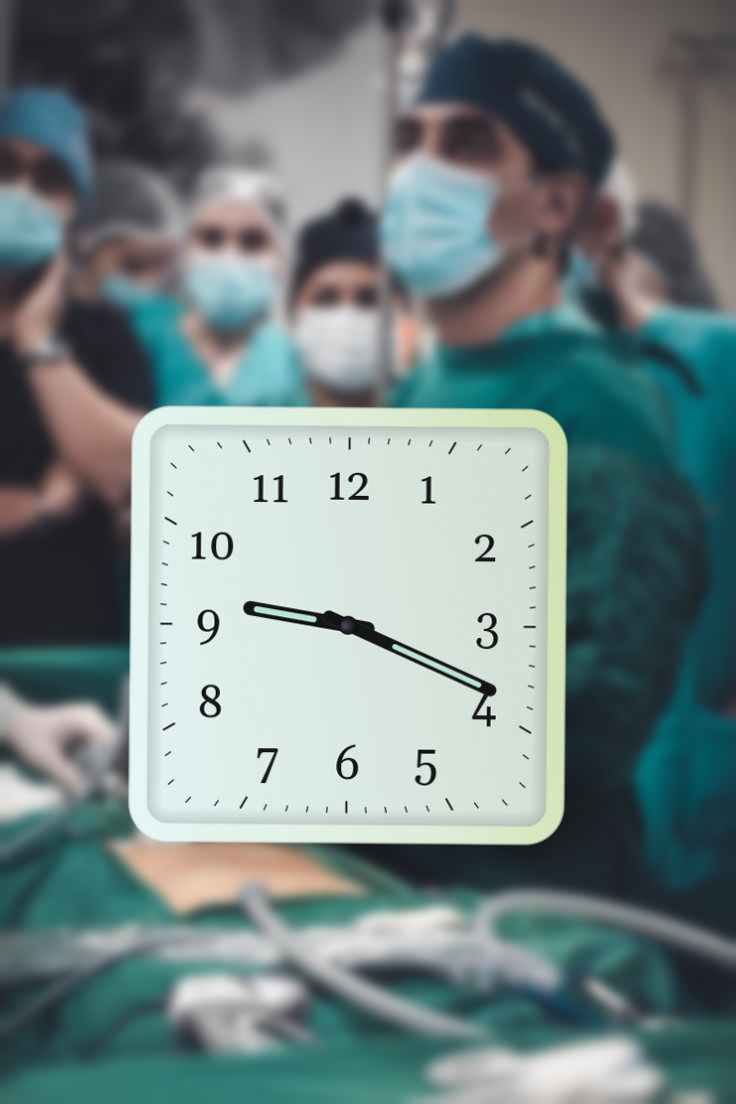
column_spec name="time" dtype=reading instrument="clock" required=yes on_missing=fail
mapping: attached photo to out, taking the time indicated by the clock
9:19
